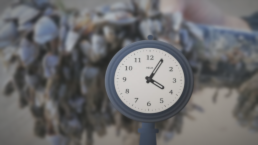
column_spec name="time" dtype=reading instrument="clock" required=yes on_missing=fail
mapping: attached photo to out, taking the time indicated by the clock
4:05
